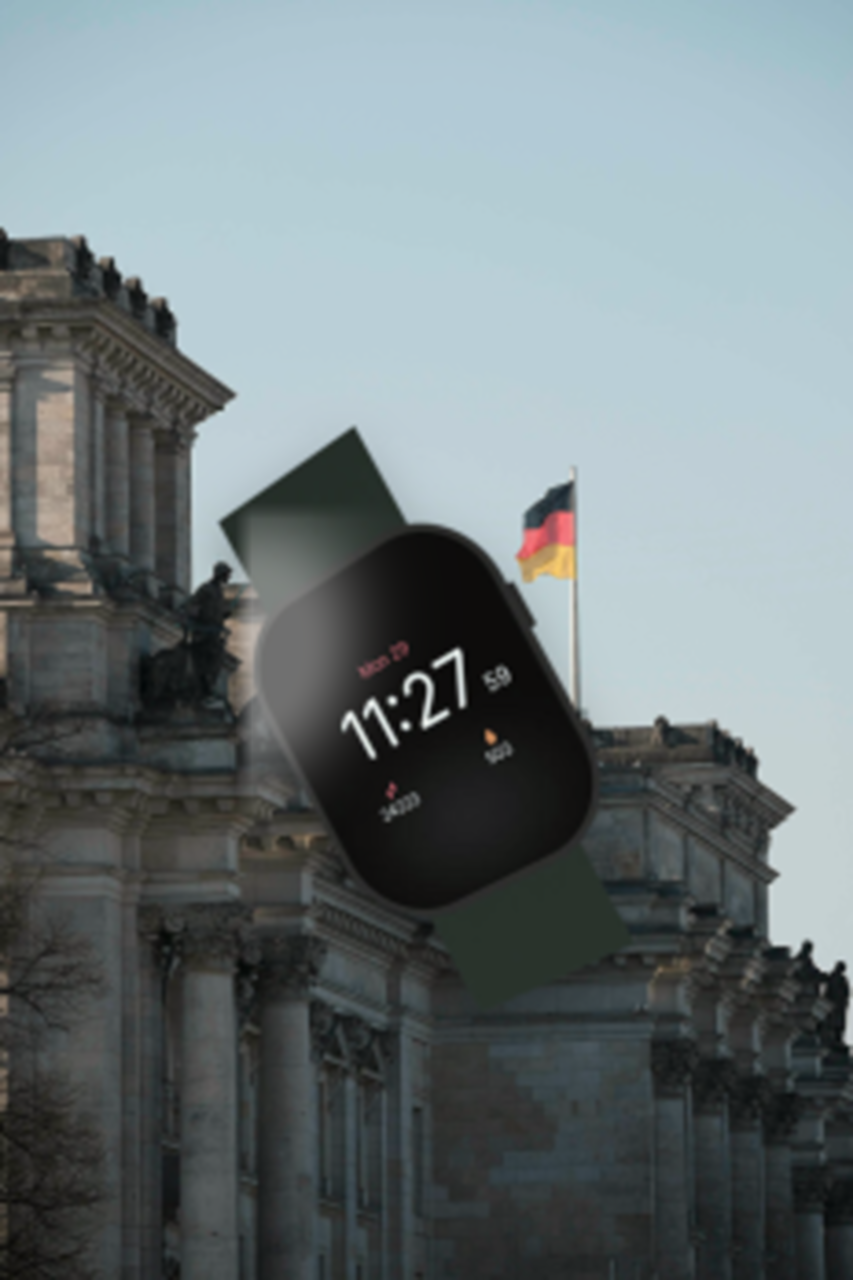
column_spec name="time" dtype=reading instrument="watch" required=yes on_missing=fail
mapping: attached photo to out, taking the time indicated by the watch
11:27
